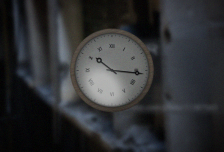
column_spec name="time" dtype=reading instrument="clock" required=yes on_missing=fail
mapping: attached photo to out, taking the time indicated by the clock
10:16
